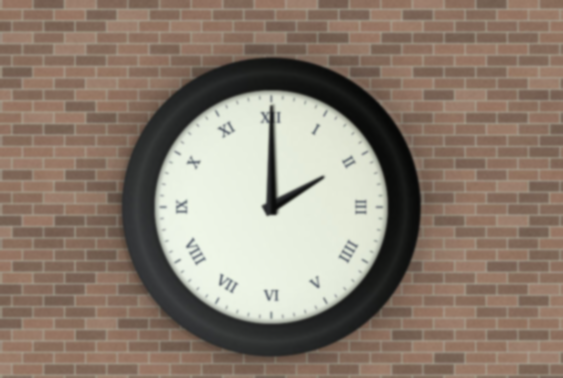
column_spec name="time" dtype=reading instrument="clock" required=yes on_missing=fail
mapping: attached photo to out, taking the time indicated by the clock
2:00
